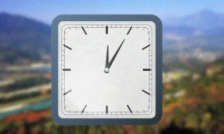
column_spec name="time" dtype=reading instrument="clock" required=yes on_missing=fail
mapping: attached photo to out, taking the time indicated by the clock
12:05
